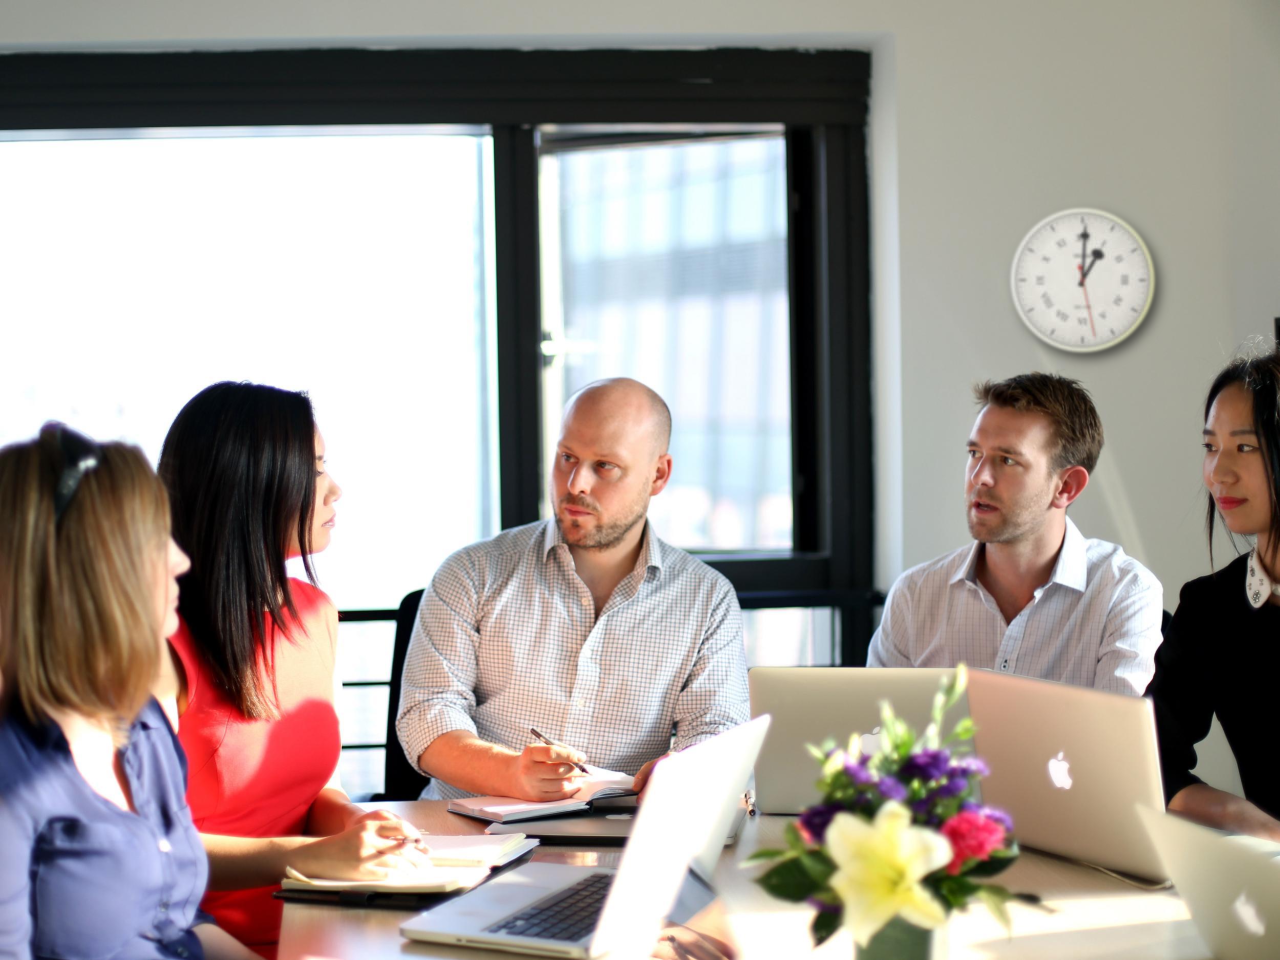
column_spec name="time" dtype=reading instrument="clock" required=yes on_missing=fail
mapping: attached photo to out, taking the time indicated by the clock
1:00:28
